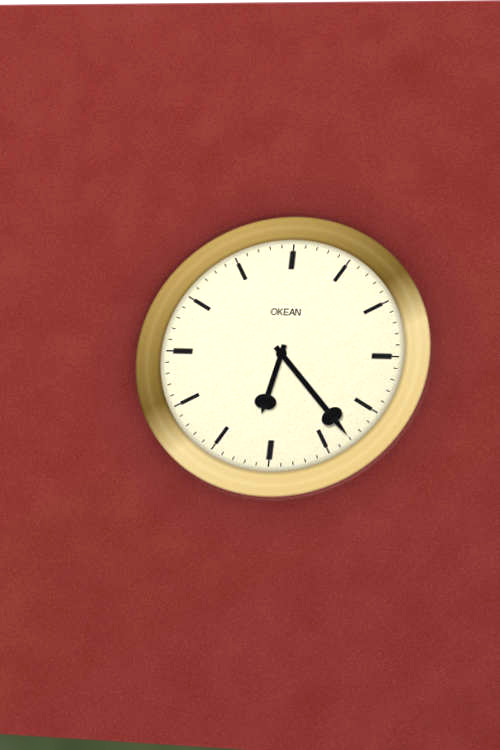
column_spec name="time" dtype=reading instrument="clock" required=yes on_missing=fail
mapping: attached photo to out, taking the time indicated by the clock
6:23
